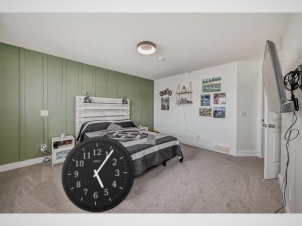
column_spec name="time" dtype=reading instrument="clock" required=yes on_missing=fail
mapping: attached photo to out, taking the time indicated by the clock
5:06
